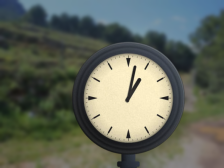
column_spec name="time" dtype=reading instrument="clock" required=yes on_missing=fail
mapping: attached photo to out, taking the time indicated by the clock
1:02
